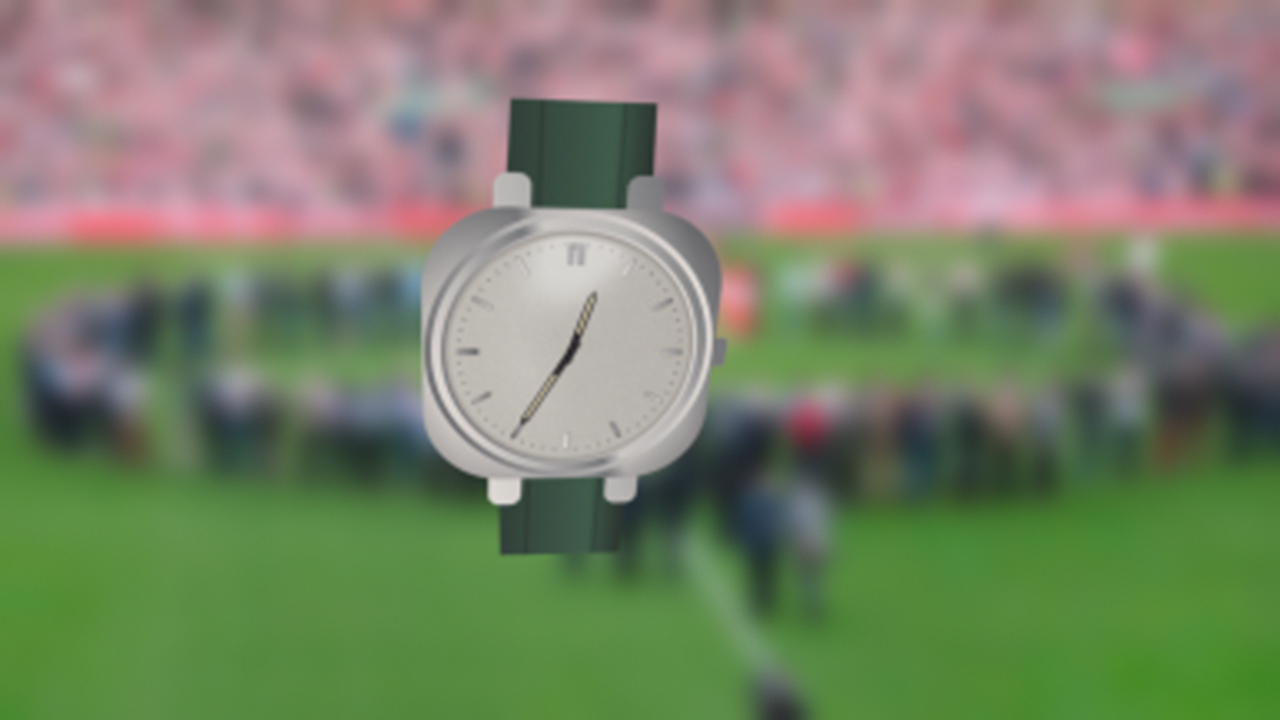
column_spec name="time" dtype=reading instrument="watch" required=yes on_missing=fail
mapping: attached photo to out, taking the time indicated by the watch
12:35
